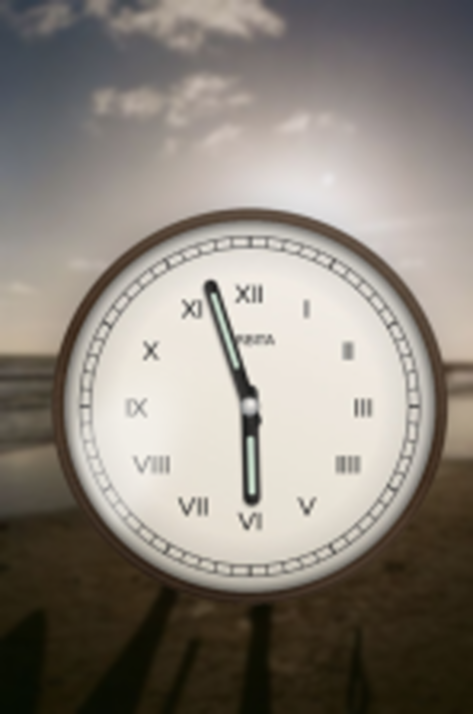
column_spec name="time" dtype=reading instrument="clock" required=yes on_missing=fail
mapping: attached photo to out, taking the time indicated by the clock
5:57
